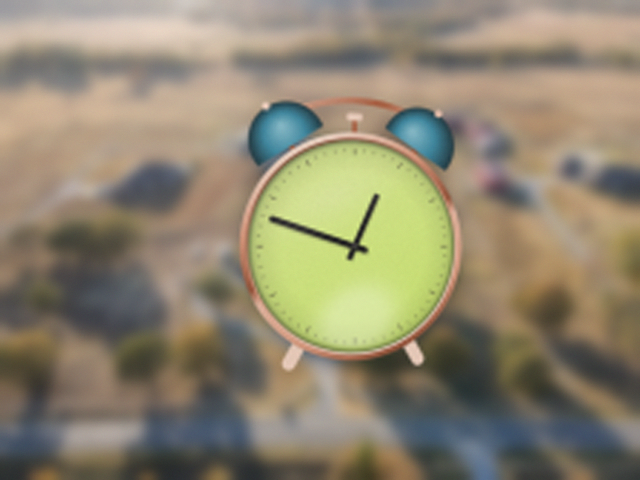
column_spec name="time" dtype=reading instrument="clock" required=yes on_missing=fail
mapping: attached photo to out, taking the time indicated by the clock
12:48
